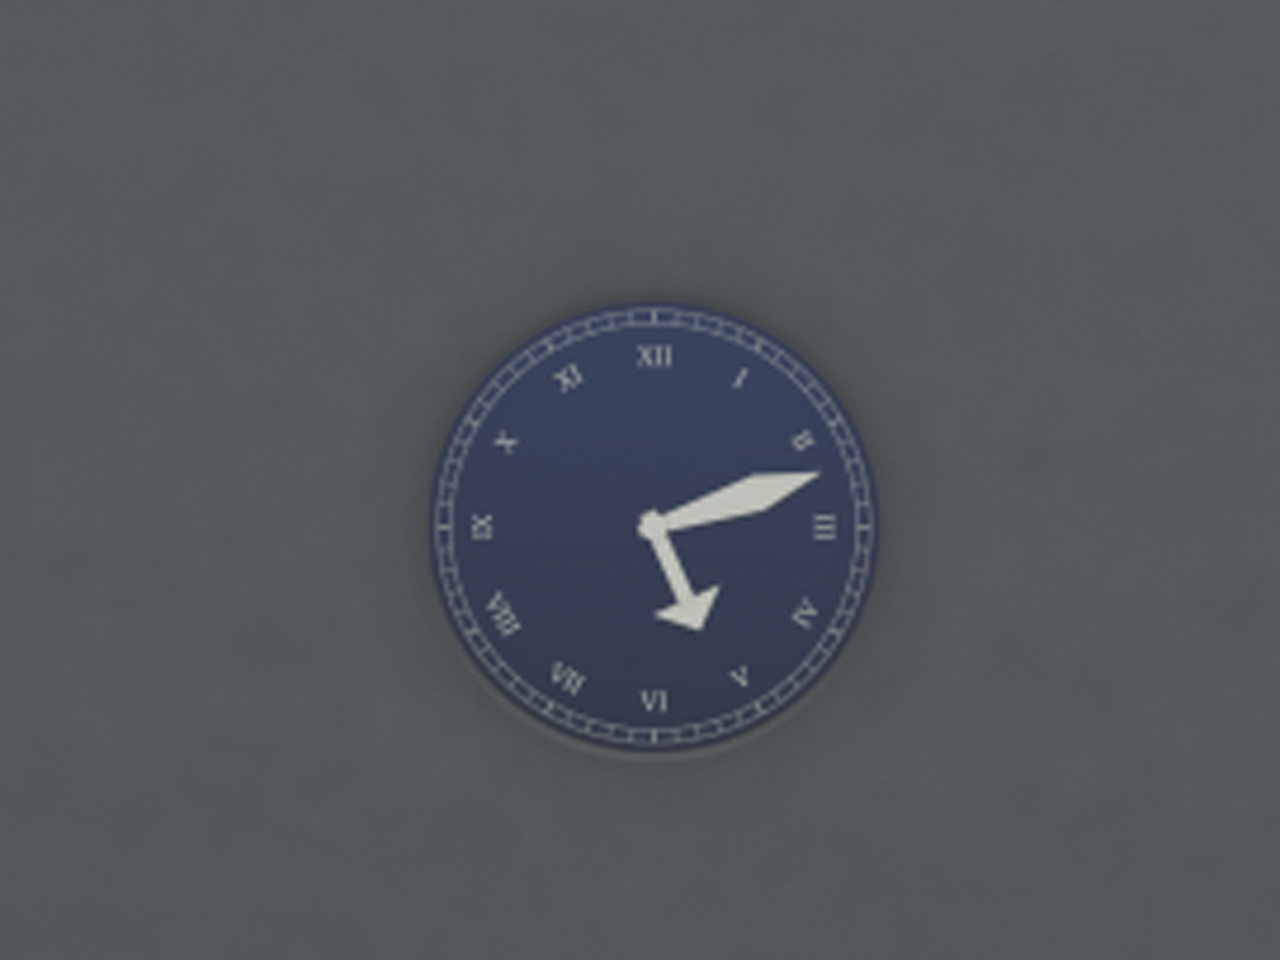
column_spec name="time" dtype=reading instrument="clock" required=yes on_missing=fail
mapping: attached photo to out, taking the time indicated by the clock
5:12
